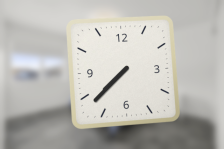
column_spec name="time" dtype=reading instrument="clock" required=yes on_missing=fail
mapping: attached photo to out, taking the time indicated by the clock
7:38
